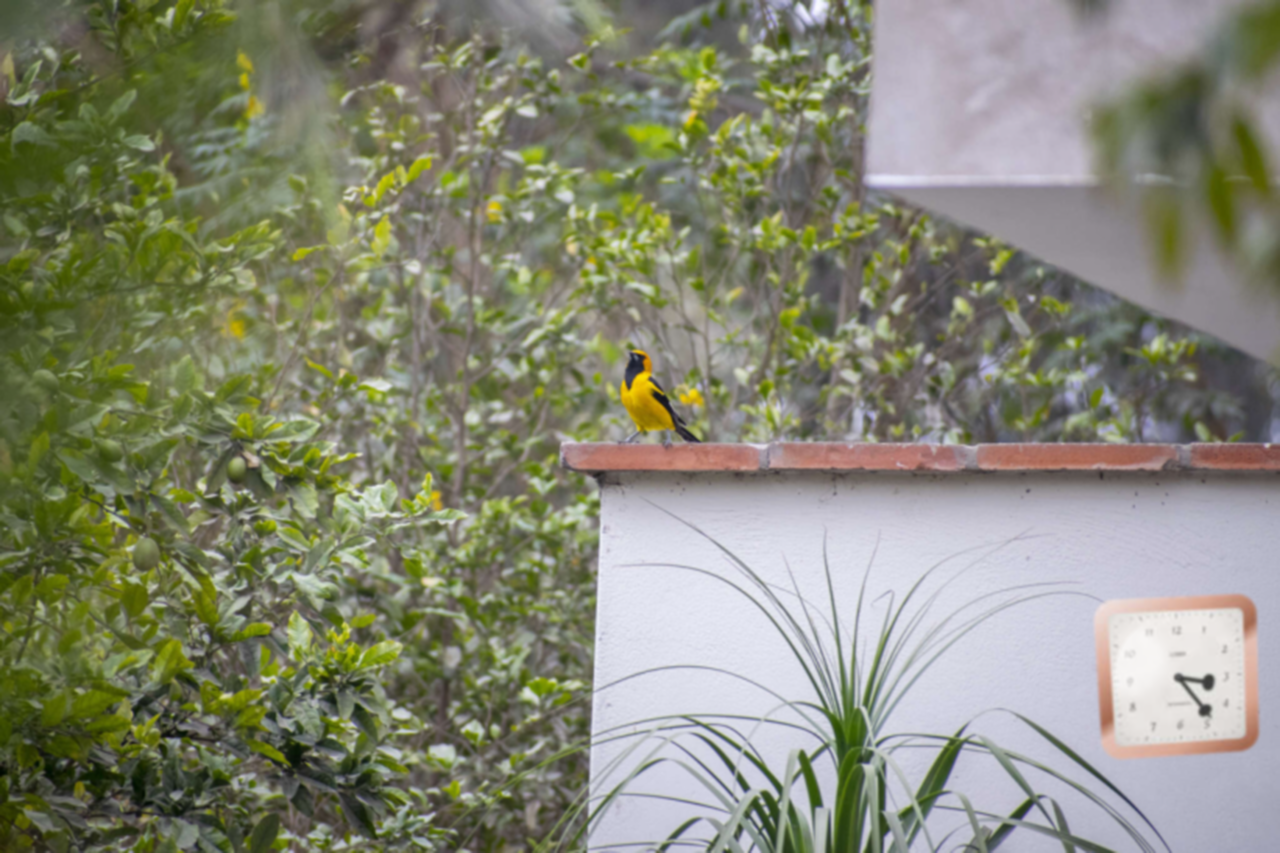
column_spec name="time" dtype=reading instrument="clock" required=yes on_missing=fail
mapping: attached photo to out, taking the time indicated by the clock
3:24
